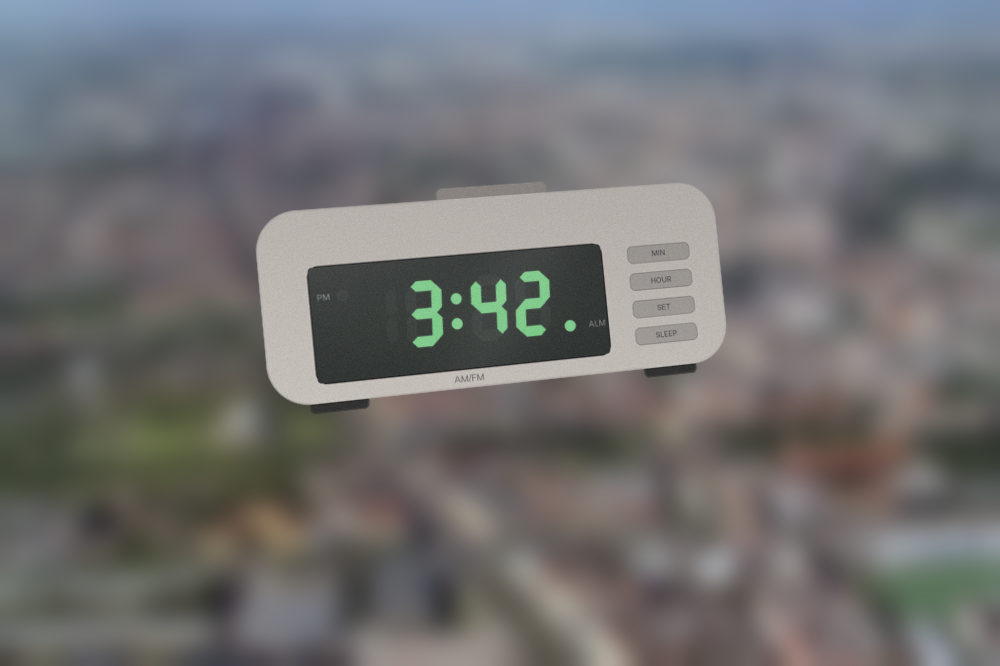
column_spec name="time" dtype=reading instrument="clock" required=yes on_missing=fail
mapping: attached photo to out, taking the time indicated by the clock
3:42
